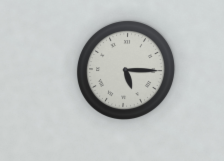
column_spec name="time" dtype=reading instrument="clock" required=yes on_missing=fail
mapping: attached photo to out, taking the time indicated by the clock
5:15
